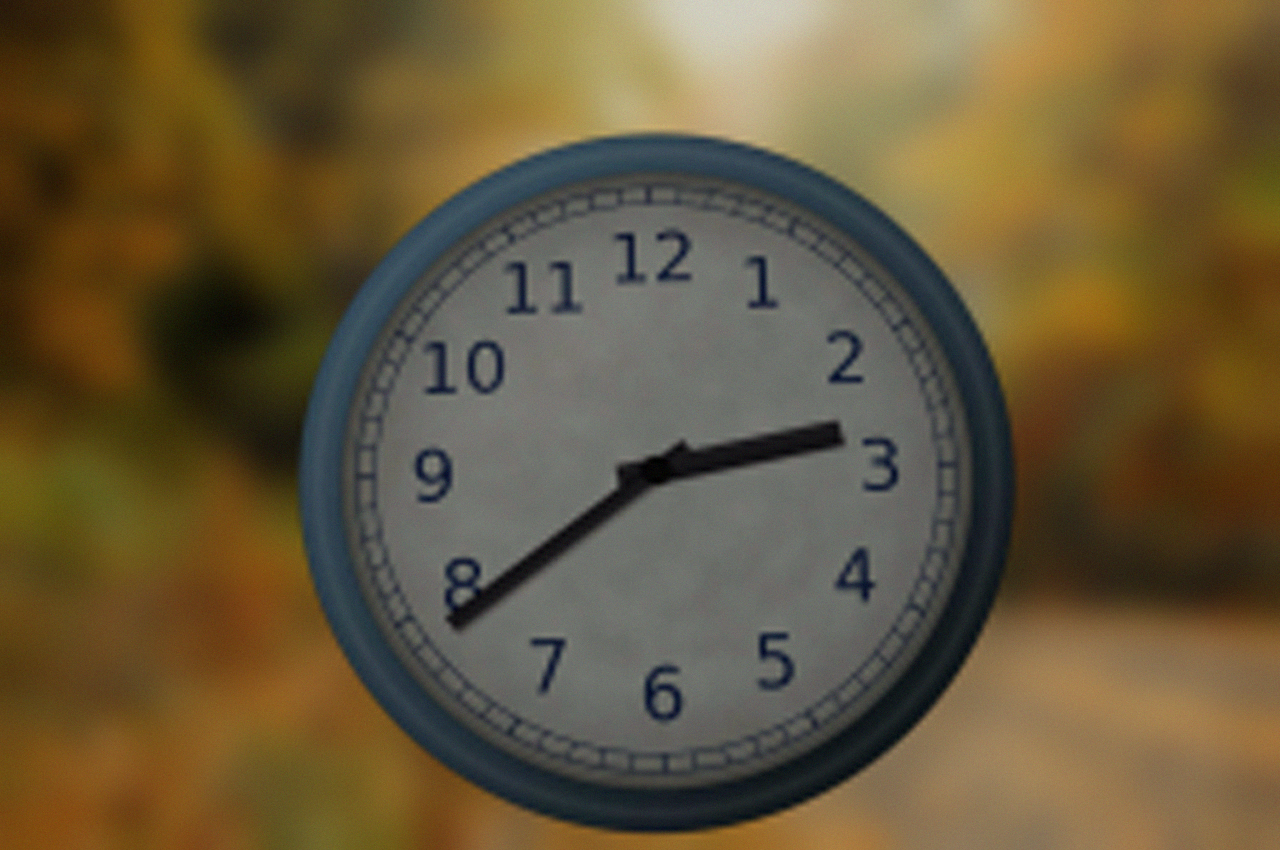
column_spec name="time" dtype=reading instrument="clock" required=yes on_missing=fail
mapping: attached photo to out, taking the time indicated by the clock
2:39
